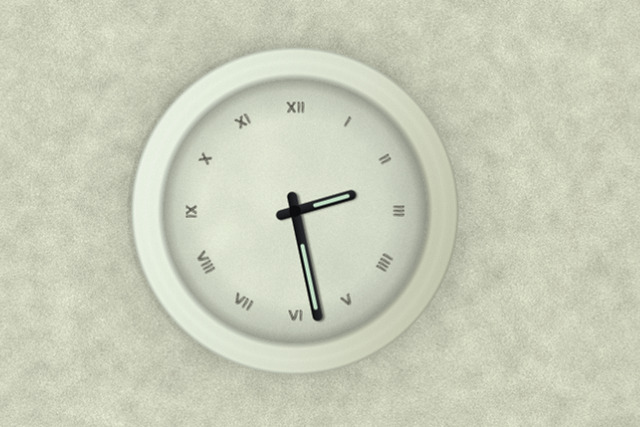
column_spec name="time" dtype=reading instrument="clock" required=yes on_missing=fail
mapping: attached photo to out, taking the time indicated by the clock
2:28
